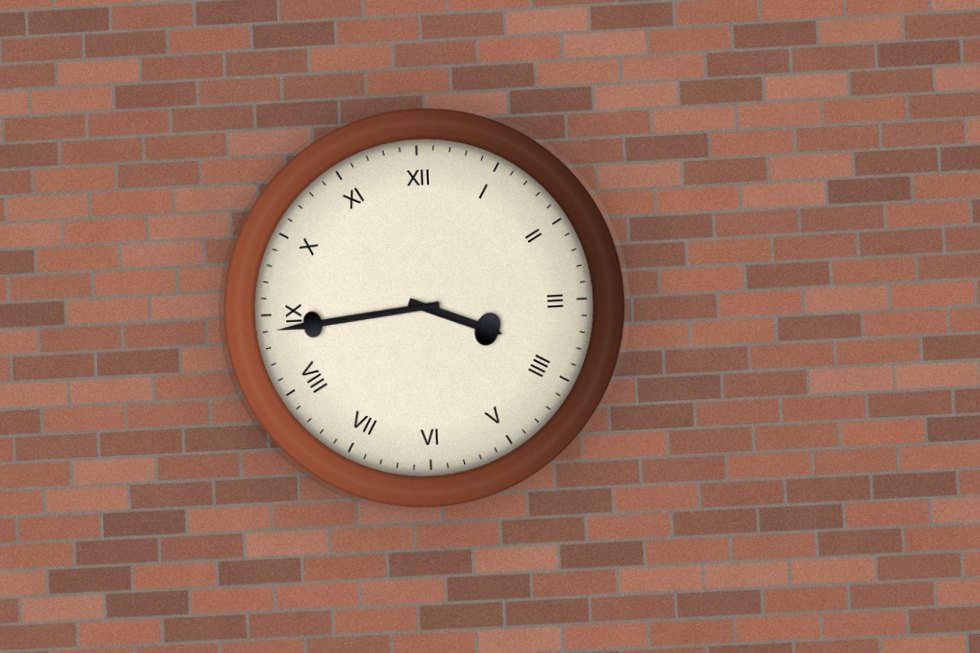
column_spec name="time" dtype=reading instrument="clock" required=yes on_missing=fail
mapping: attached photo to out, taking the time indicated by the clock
3:44
